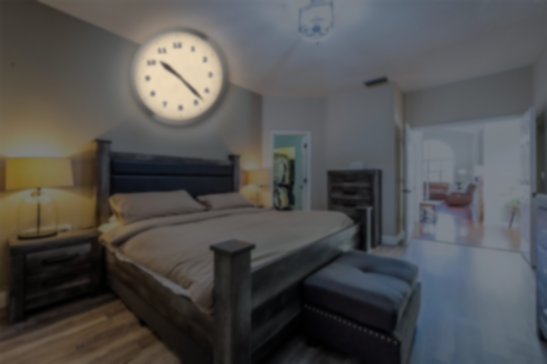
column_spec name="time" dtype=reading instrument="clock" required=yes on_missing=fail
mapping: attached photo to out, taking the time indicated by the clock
10:23
